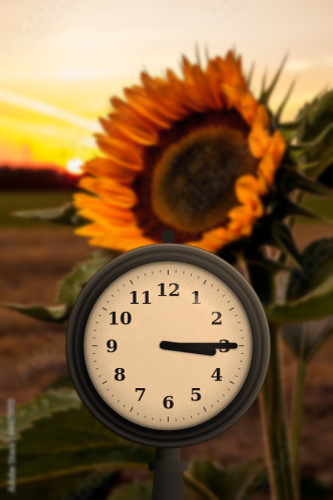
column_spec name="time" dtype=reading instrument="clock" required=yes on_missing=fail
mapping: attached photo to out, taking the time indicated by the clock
3:15
